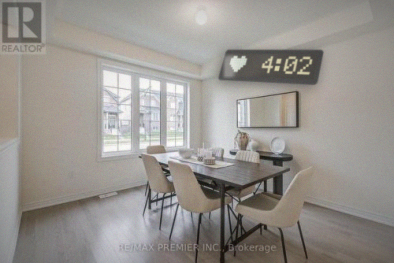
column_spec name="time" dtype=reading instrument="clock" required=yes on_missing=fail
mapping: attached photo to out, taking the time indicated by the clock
4:02
